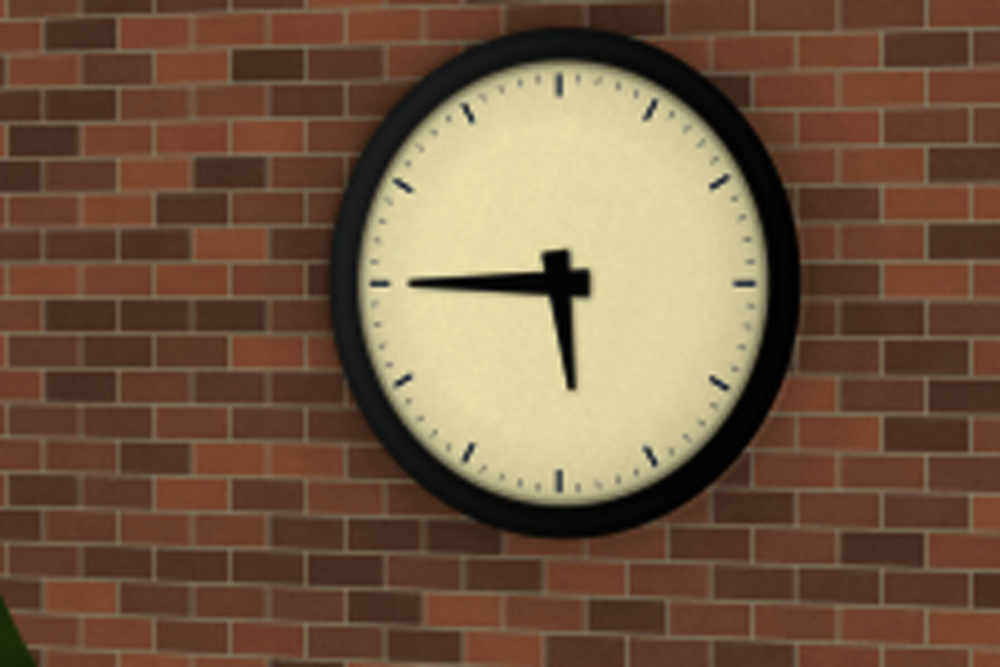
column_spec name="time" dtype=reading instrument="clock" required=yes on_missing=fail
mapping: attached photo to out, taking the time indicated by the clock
5:45
